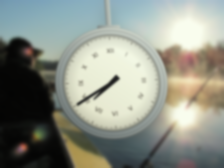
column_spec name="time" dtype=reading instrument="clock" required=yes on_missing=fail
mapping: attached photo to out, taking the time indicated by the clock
7:40
